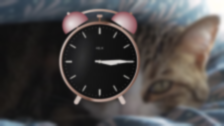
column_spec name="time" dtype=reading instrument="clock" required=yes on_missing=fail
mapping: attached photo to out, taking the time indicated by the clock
3:15
